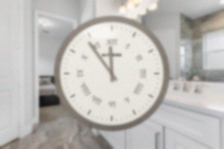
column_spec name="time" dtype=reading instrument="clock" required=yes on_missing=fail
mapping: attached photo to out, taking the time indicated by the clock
11:54
